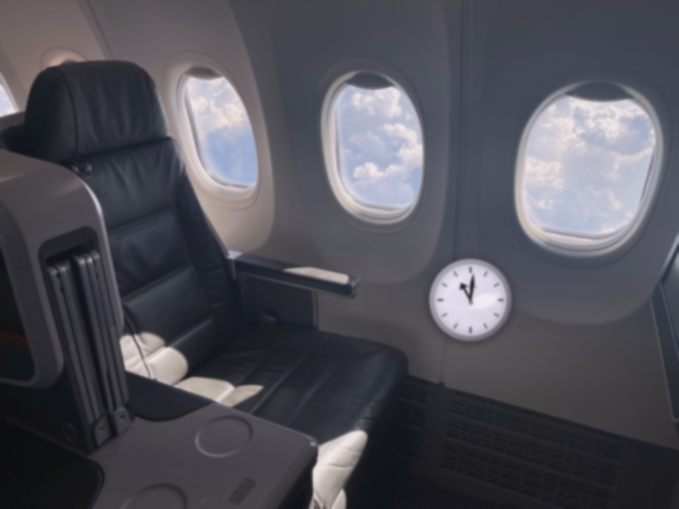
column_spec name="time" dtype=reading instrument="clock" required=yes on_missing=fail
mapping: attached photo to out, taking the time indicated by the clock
11:01
